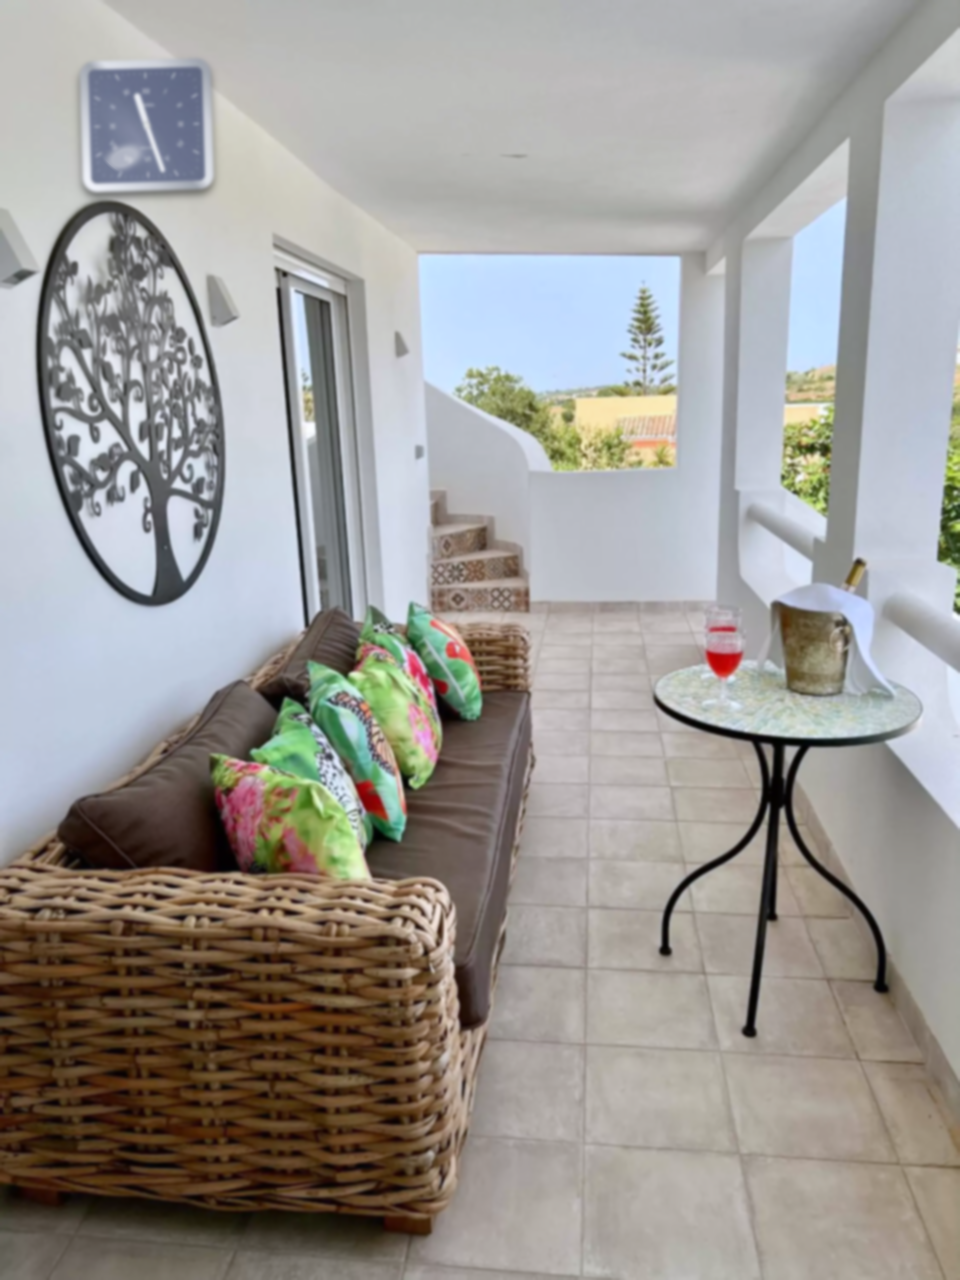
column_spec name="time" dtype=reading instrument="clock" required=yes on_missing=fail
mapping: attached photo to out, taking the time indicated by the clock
11:27
